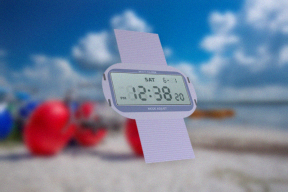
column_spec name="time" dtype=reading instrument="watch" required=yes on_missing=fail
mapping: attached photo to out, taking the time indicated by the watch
12:38:20
